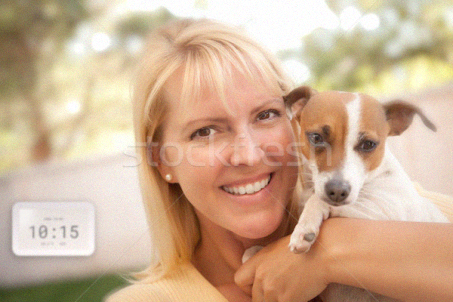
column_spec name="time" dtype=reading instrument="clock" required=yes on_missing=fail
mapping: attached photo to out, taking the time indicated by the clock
10:15
